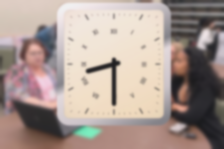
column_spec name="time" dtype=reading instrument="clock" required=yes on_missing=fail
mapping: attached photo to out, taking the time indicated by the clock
8:30
